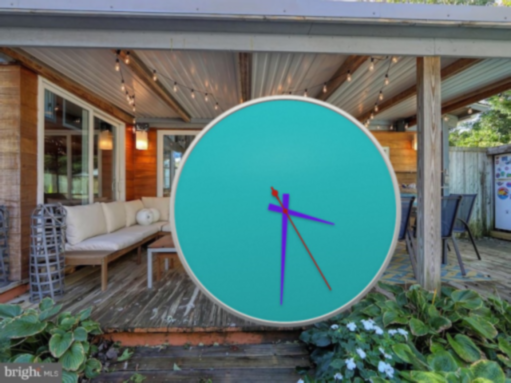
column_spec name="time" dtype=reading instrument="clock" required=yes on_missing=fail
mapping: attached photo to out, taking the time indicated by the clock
3:30:25
